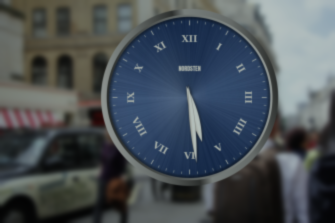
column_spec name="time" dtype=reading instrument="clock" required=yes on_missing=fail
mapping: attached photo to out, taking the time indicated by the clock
5:29
